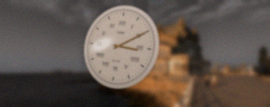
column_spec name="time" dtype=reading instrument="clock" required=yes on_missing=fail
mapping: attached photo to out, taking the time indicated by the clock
3:10
